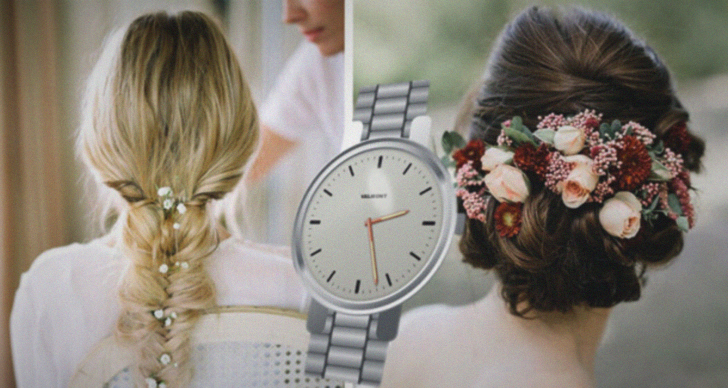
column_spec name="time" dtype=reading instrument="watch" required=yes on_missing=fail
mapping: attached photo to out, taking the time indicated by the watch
2:27
